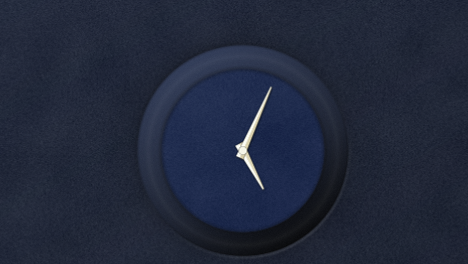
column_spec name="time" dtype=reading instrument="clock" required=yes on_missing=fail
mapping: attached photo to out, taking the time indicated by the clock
5:04
